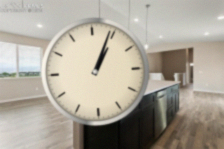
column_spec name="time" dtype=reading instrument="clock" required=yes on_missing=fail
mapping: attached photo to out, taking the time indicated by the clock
1:04
